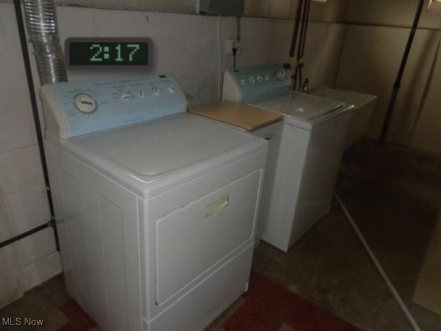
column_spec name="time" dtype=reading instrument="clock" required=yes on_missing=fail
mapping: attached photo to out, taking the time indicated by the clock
2:17
